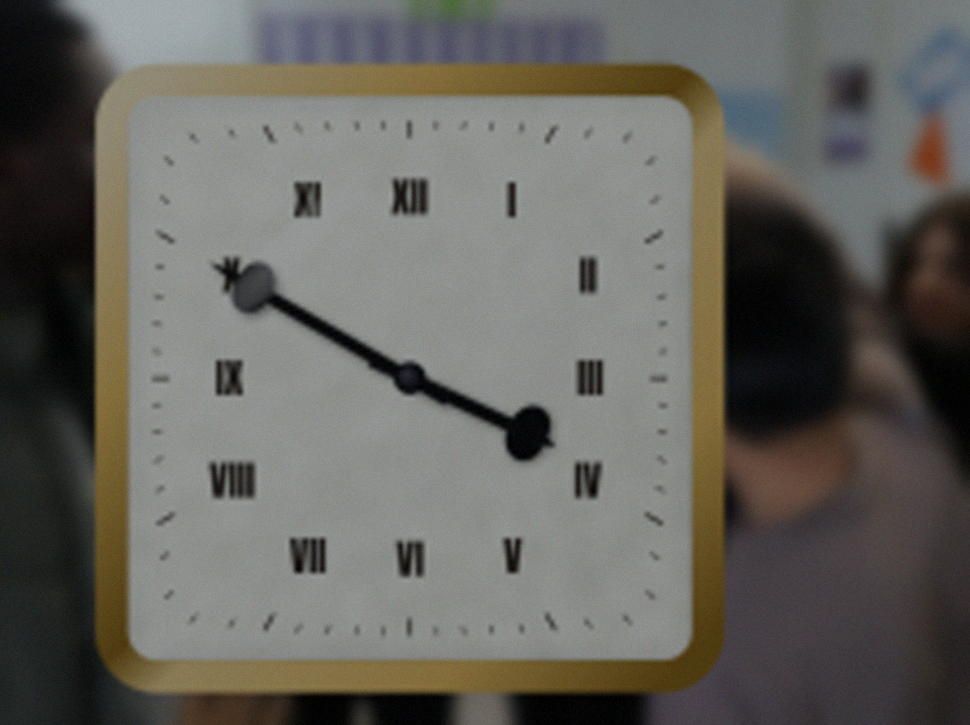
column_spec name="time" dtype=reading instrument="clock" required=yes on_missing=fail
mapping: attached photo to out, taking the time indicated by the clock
3:50
